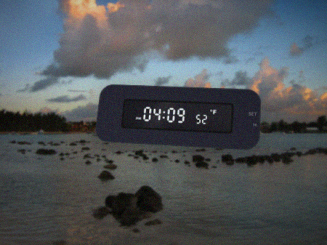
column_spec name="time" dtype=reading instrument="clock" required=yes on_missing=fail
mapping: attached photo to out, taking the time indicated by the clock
4:09
